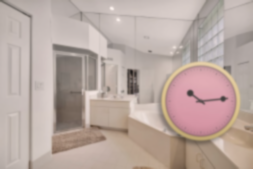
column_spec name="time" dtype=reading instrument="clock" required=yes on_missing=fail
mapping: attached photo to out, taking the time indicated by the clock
10:14
